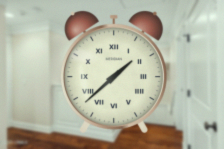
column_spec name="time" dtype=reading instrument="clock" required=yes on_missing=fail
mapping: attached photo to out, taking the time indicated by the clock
1:38
